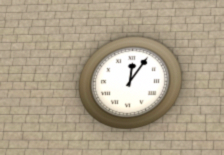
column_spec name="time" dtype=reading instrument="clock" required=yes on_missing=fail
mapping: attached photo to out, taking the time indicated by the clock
12:05
